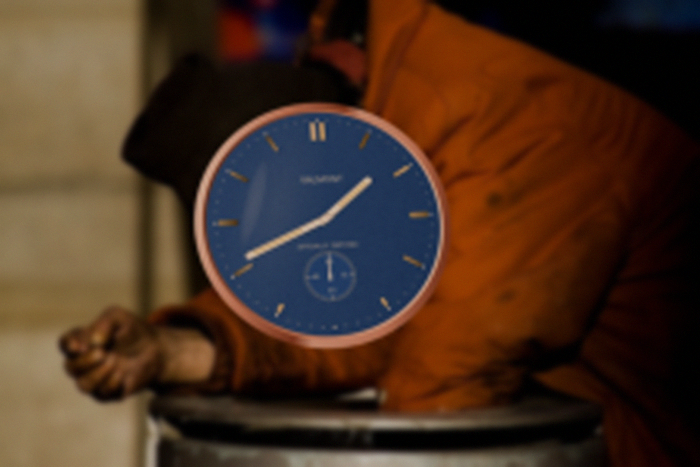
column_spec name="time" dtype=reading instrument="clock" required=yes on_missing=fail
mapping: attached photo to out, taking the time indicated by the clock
1:41
